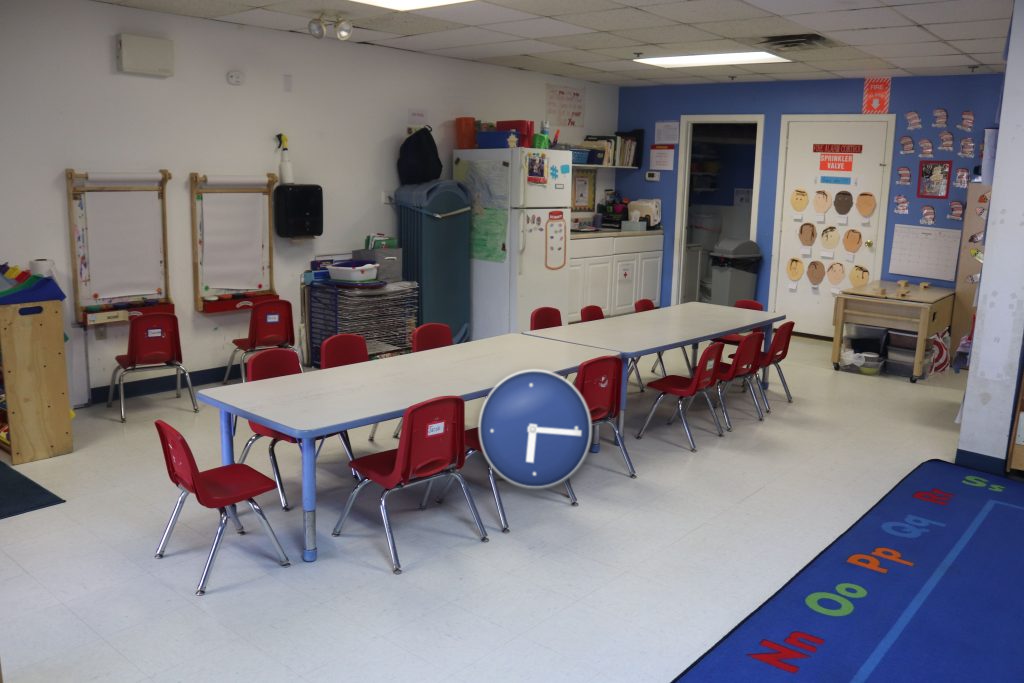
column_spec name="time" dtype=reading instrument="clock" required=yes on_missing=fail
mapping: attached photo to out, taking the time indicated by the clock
6:16
